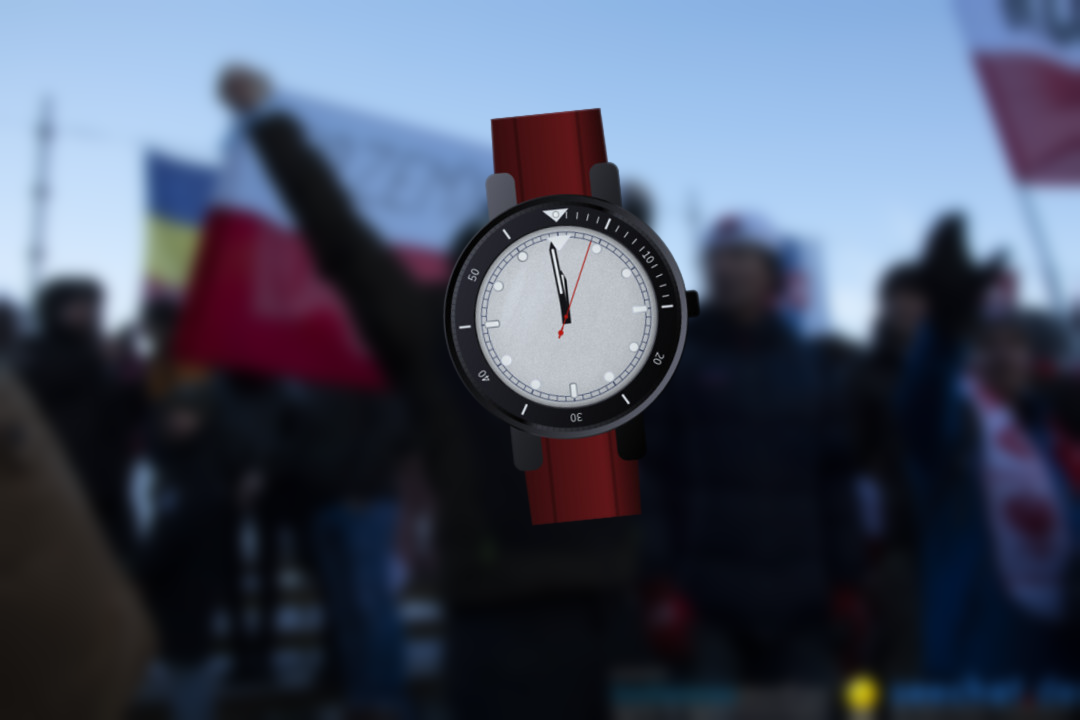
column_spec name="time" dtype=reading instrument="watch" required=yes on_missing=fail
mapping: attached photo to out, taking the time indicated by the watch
11:59:04
